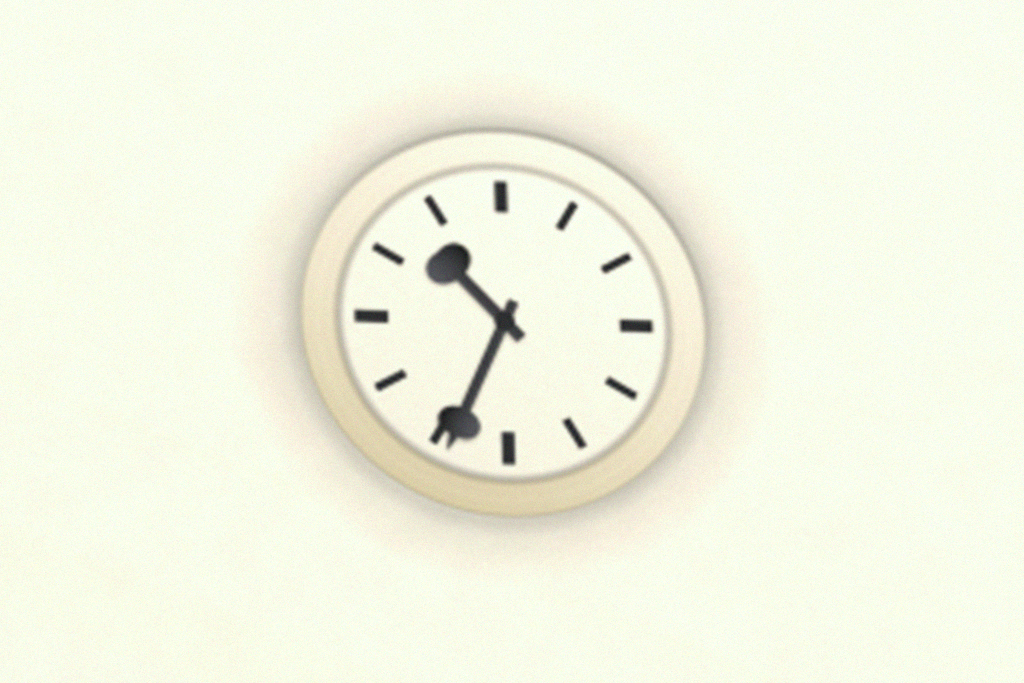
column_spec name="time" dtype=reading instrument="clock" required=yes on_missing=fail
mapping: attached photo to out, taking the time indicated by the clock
10:34
